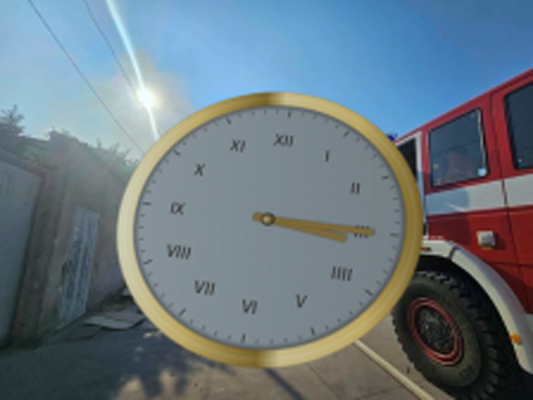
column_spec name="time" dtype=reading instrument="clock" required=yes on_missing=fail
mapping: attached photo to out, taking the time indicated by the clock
3:15
